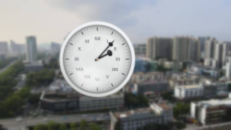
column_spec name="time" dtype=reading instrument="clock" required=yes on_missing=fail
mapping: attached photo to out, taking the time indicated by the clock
2:07
